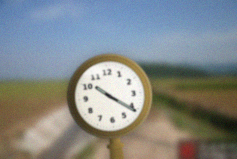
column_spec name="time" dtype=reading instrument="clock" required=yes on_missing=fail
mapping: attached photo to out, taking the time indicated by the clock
10:21
